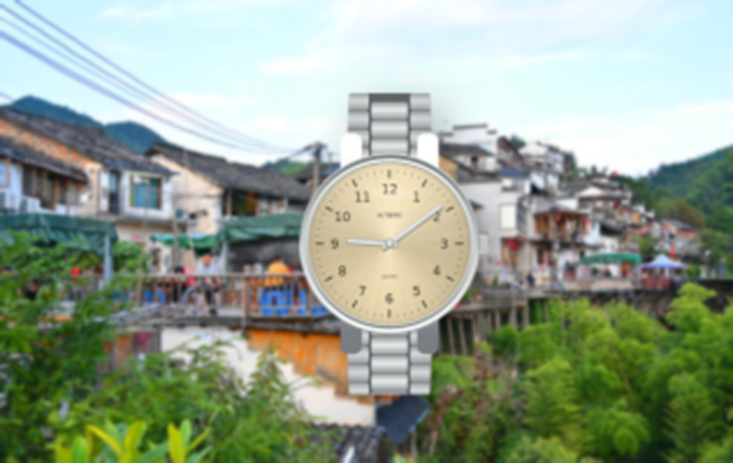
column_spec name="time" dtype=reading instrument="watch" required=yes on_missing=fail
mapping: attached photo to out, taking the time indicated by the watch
9:09
